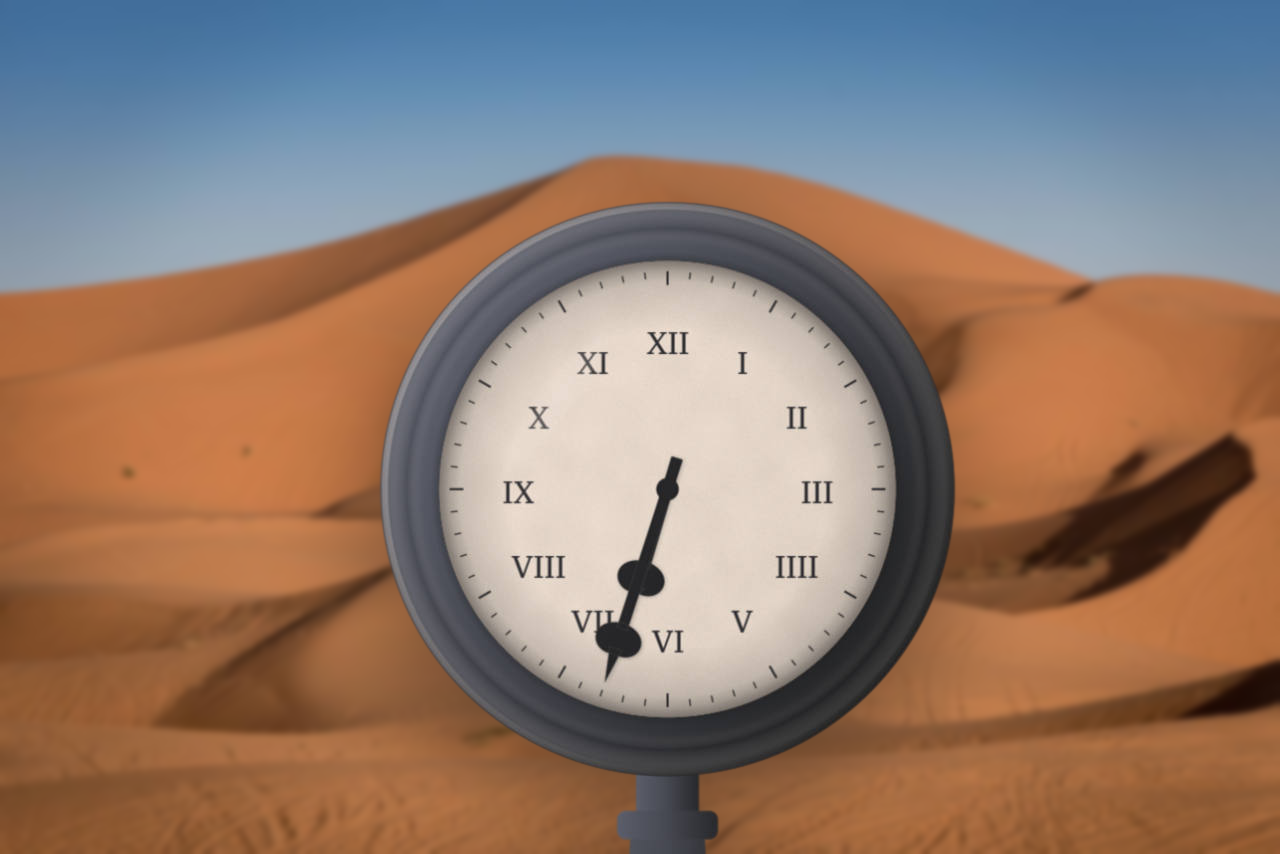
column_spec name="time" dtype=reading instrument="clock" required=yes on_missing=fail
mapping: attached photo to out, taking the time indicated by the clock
6:33
